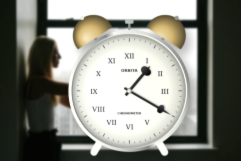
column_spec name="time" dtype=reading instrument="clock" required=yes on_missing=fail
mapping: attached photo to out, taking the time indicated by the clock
1:20
